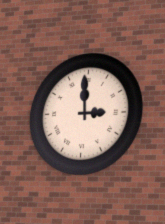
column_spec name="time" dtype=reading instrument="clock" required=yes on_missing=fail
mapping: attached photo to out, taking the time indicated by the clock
2:59
